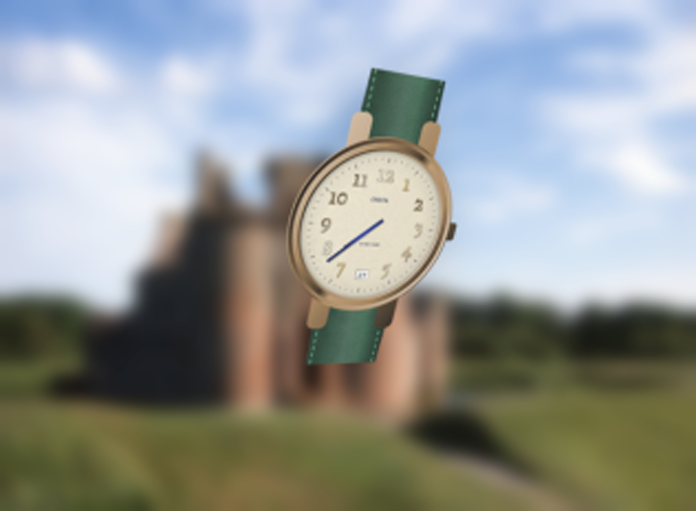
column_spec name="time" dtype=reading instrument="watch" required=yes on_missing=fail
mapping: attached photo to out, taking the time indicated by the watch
7:38
